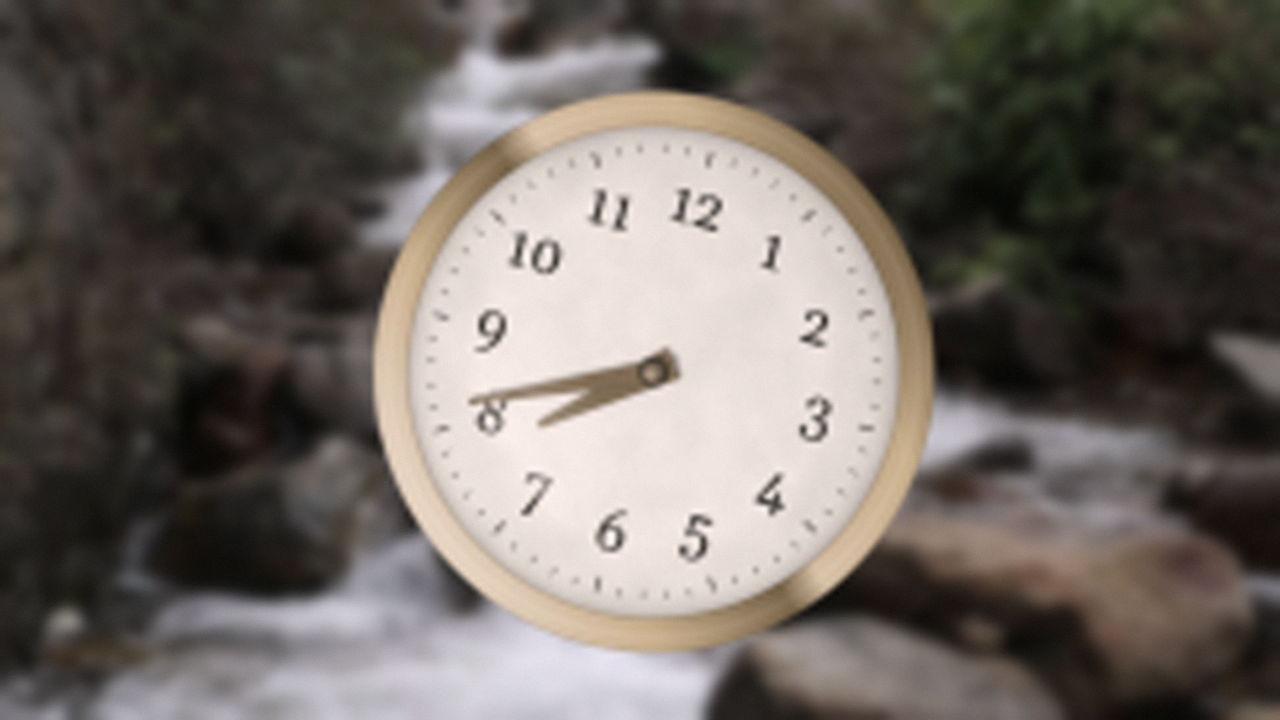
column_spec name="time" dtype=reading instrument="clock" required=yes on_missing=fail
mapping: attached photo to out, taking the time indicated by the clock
7:41
